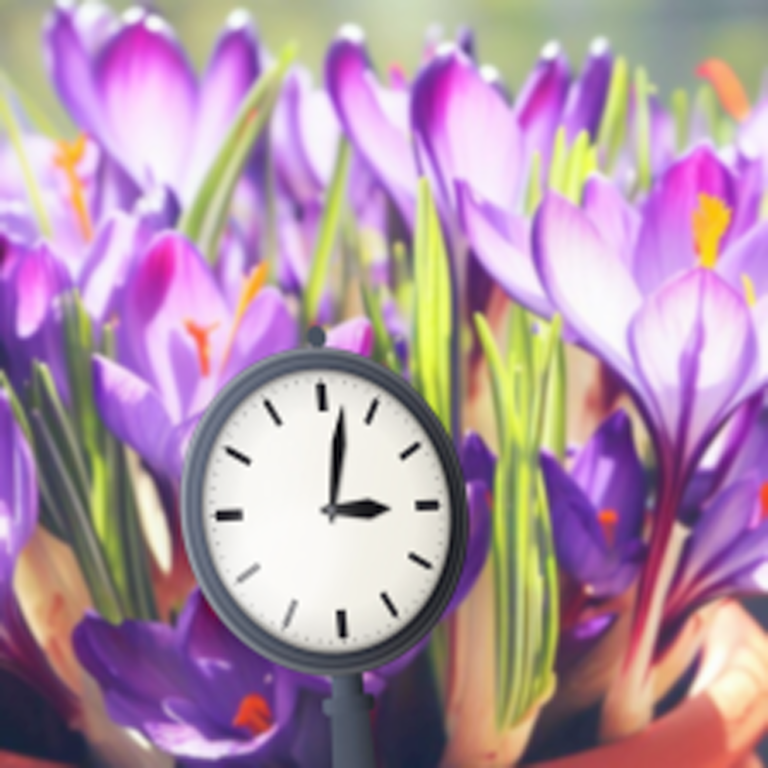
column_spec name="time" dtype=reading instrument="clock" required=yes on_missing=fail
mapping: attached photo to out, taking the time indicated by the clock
3:02
